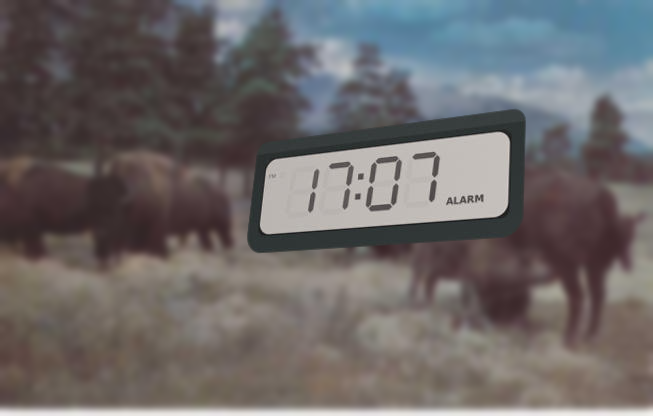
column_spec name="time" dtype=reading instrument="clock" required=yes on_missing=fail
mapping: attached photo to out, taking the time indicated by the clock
17:07
